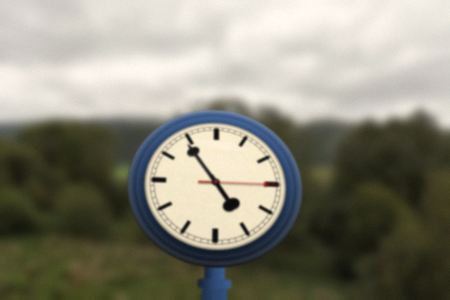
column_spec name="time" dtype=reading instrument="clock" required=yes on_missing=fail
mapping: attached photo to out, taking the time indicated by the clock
4:54:15
